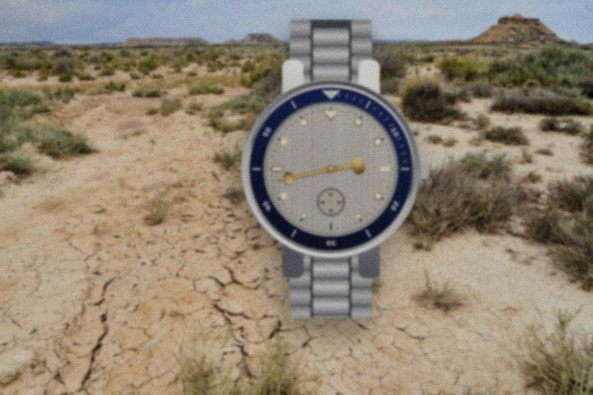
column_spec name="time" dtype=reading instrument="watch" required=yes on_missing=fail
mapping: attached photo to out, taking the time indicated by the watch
2:43
